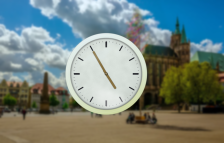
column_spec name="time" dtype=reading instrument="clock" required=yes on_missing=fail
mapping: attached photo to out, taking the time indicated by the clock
4:55
